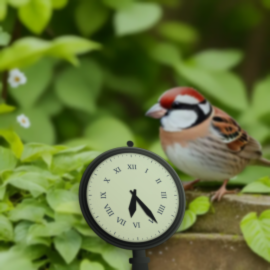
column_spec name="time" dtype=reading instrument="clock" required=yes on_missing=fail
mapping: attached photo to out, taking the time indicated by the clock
6:24
